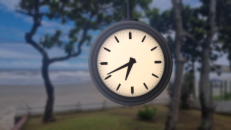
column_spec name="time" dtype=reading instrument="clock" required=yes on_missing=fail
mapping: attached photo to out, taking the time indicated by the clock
6:41
